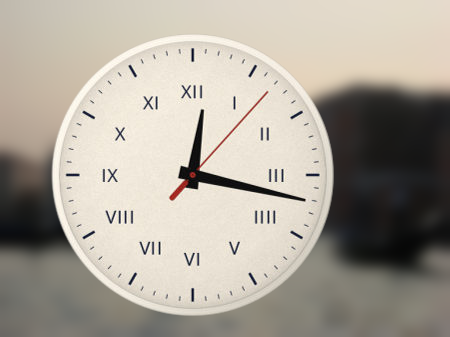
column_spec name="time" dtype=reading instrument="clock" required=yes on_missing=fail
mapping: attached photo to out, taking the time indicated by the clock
12:17:07
